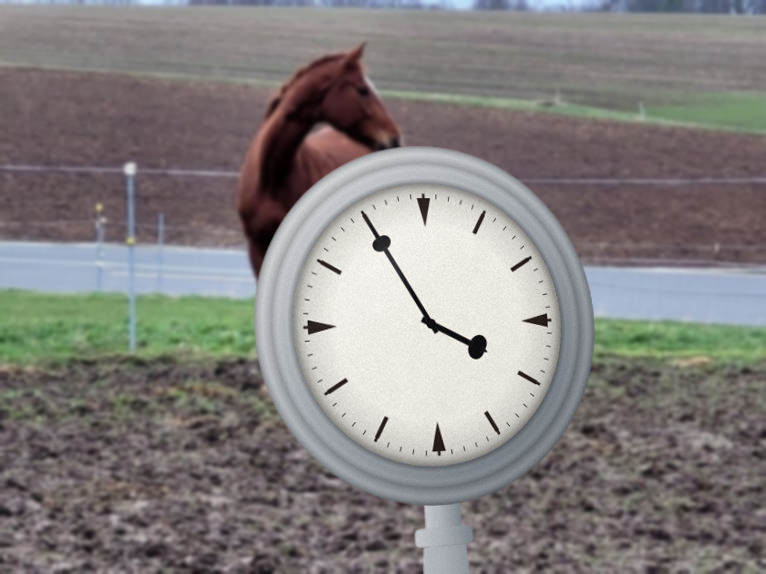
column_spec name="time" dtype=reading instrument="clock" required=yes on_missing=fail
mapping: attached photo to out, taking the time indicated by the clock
3:55
